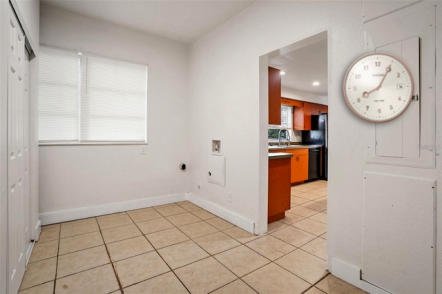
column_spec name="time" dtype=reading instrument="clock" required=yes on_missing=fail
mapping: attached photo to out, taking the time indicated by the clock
8:05
